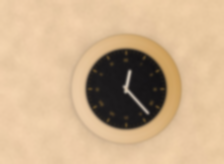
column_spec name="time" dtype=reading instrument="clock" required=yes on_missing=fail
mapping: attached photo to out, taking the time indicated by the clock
12:23
